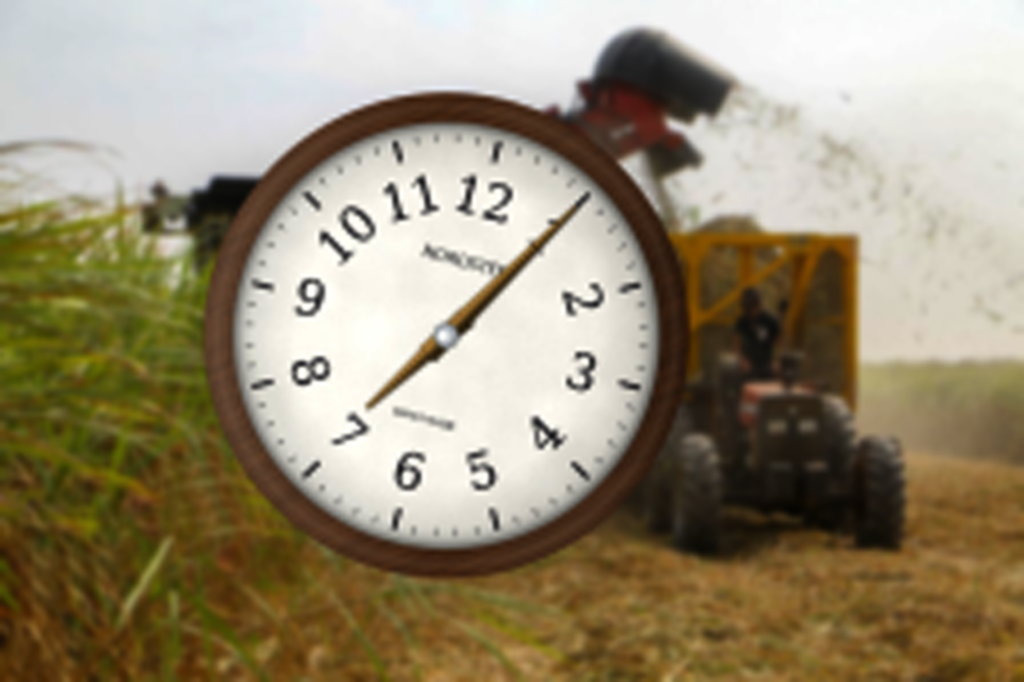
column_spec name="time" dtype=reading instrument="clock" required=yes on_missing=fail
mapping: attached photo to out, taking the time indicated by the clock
7:05
